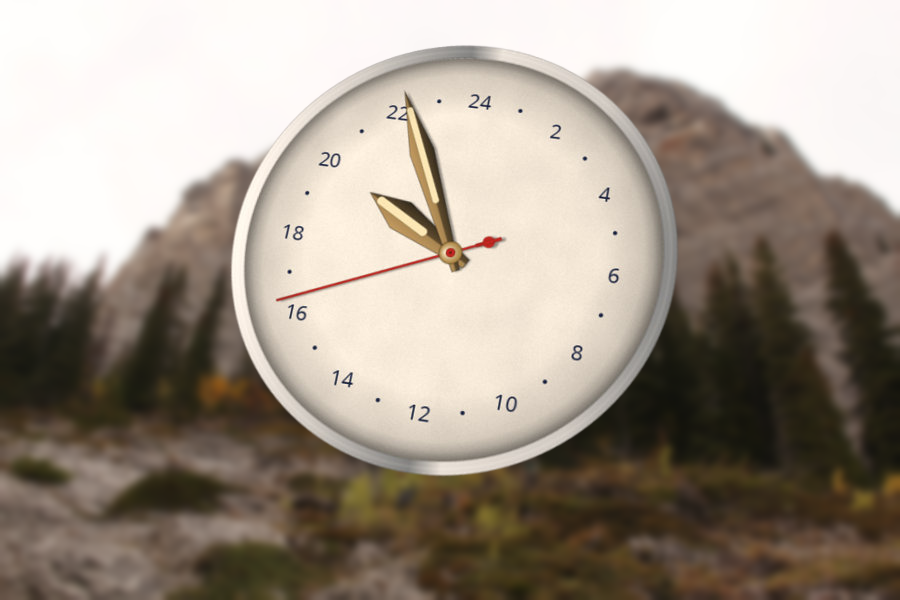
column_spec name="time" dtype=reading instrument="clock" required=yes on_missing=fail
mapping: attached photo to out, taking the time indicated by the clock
19:55:41
